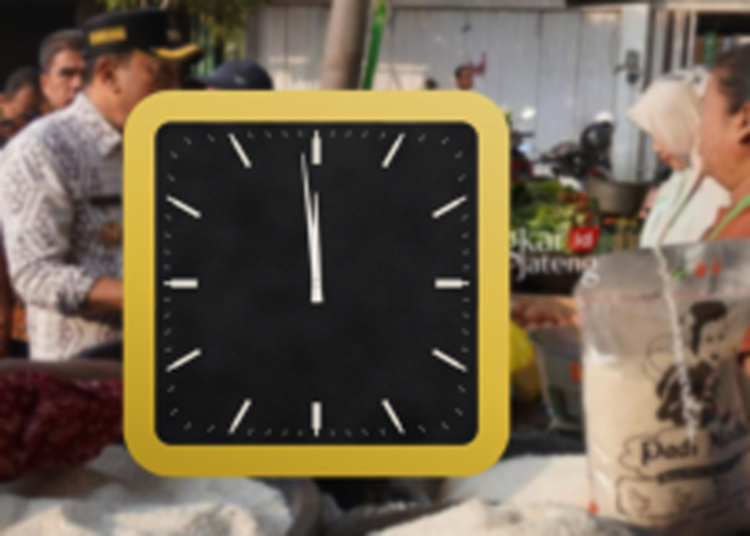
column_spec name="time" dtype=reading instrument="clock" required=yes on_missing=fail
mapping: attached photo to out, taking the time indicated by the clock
11:59
